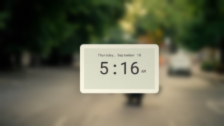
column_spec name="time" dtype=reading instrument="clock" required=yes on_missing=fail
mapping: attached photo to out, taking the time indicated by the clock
5:16
